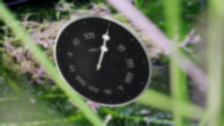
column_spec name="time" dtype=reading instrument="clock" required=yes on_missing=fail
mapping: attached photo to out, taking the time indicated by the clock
1:05
